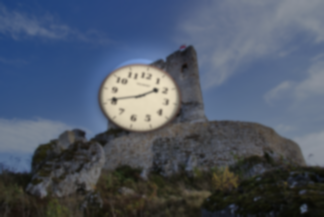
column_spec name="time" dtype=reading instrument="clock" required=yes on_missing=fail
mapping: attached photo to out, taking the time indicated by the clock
1:41
